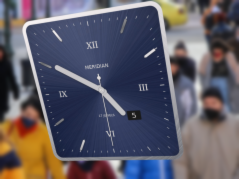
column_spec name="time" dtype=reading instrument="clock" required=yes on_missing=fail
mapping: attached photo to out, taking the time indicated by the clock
4:50:30
